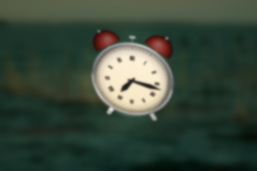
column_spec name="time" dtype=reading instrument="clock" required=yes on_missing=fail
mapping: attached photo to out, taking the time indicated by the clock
7:17
